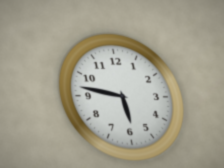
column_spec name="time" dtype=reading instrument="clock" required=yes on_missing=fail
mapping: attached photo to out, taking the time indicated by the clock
5:47
